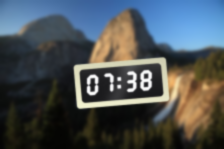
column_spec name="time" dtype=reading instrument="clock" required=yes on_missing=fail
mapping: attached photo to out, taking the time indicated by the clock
7:38
